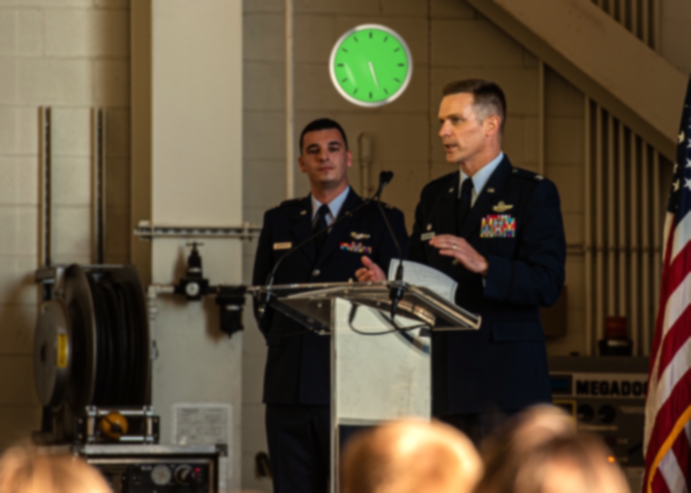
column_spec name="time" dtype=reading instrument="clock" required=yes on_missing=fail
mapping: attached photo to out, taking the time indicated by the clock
5:27
